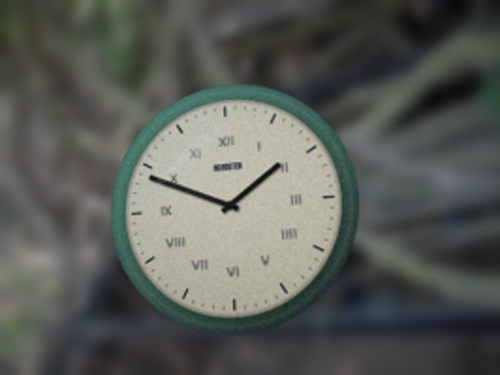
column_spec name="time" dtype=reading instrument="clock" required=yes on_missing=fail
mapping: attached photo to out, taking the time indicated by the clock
1:49
